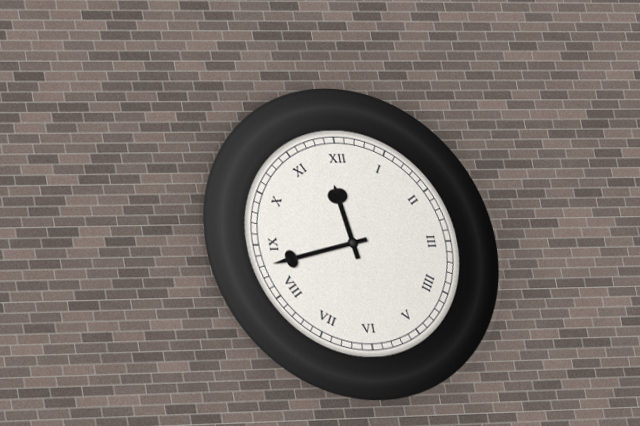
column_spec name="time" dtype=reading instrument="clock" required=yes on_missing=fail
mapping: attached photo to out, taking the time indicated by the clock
11:43
